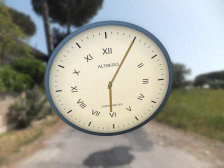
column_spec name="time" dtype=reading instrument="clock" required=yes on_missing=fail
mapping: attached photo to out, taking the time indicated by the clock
6:05
